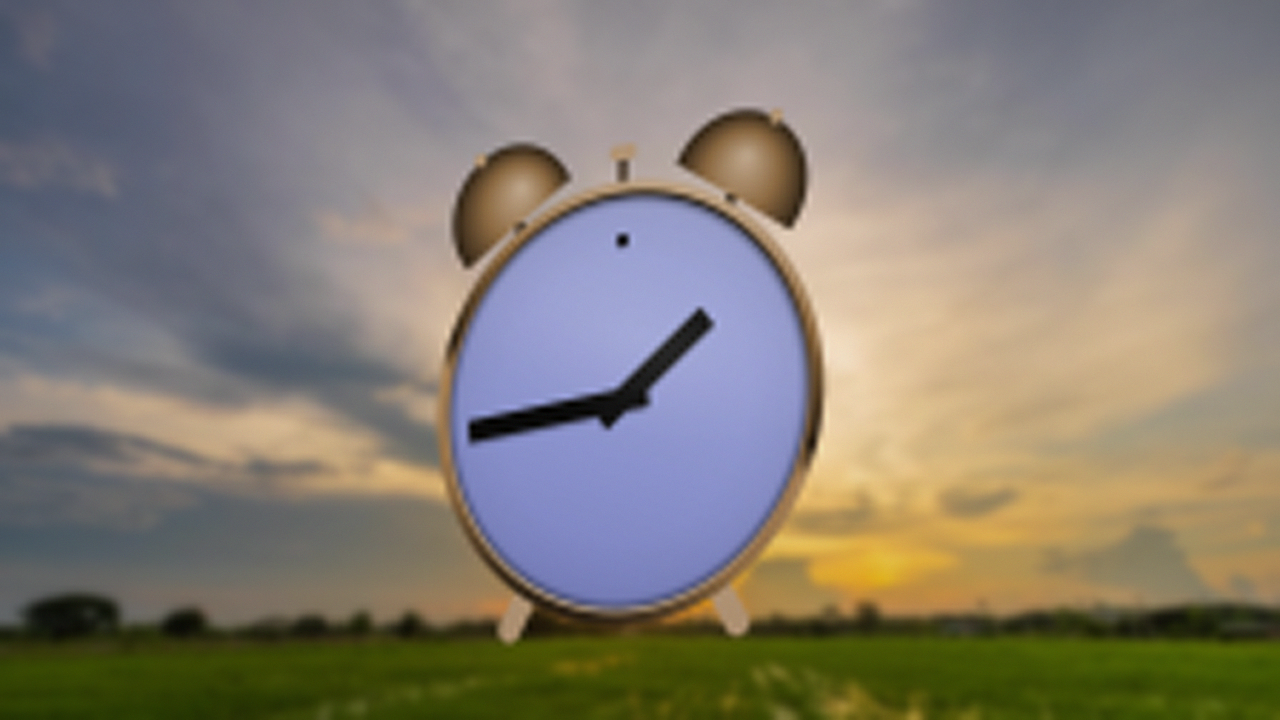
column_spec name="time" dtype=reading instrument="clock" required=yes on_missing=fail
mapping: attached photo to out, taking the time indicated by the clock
1:44
